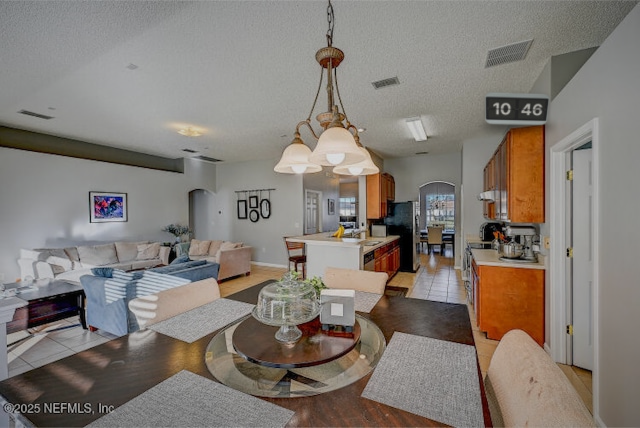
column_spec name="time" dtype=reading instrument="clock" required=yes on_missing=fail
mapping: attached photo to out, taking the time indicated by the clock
10:46
